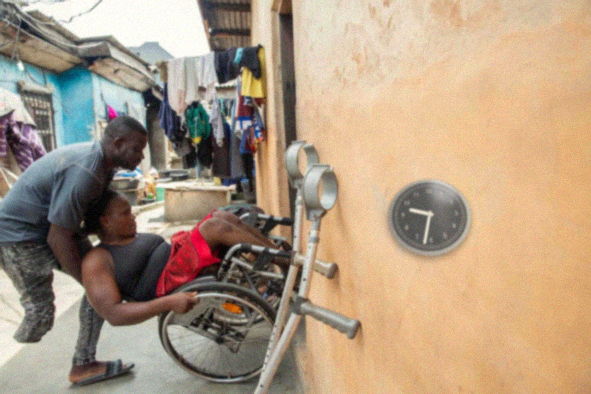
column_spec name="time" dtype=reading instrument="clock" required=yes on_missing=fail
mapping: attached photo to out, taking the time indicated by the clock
9:32
